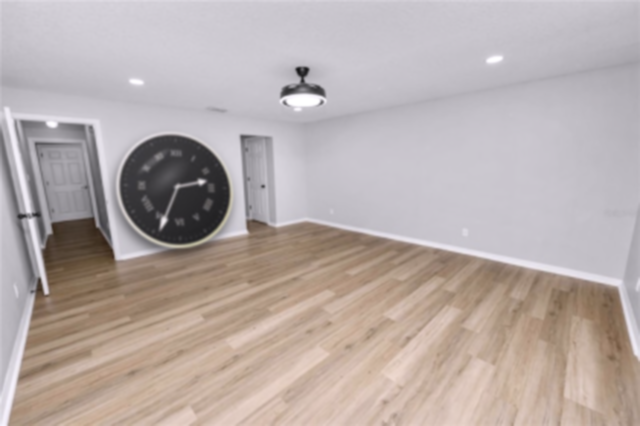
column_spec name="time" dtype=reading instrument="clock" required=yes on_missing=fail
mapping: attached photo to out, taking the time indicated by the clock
2:34
